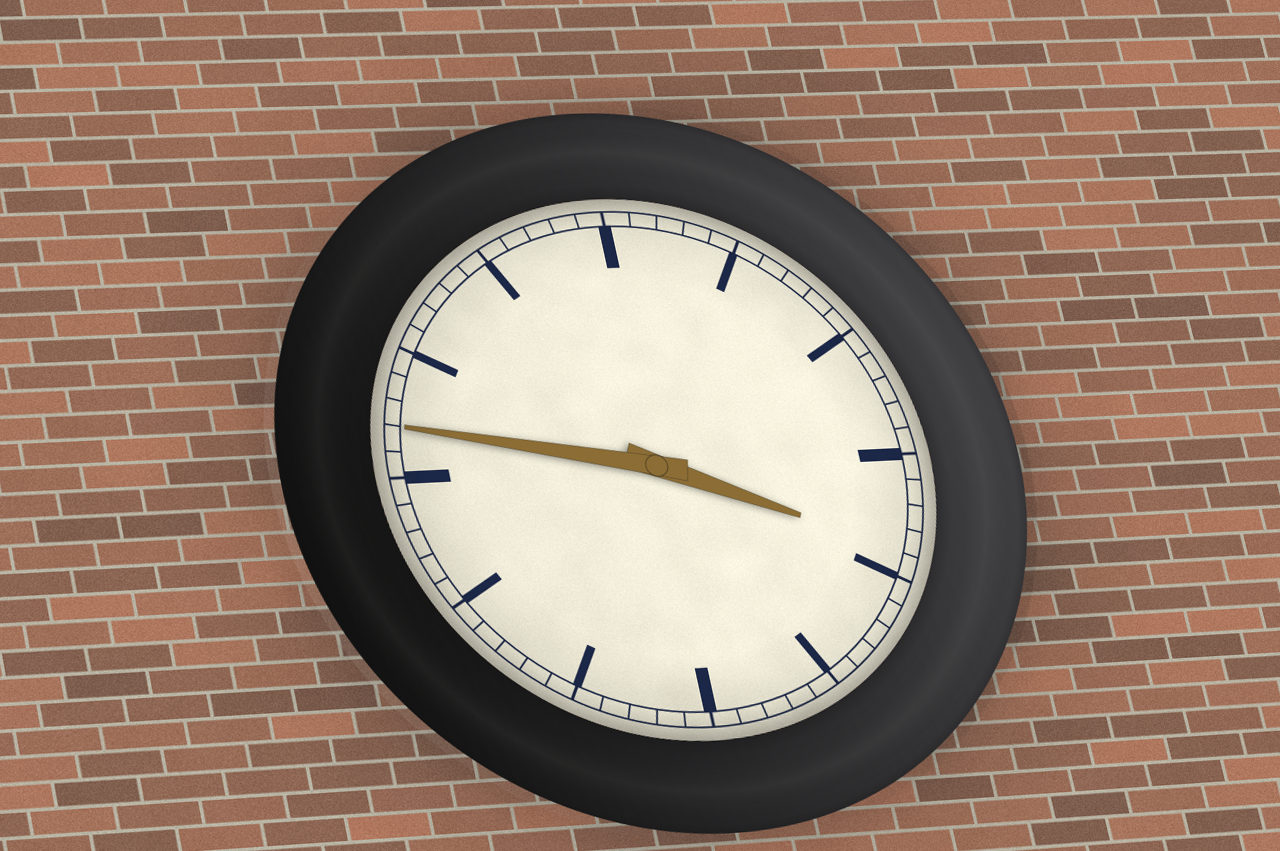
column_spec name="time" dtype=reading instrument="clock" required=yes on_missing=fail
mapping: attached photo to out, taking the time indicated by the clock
3:47
